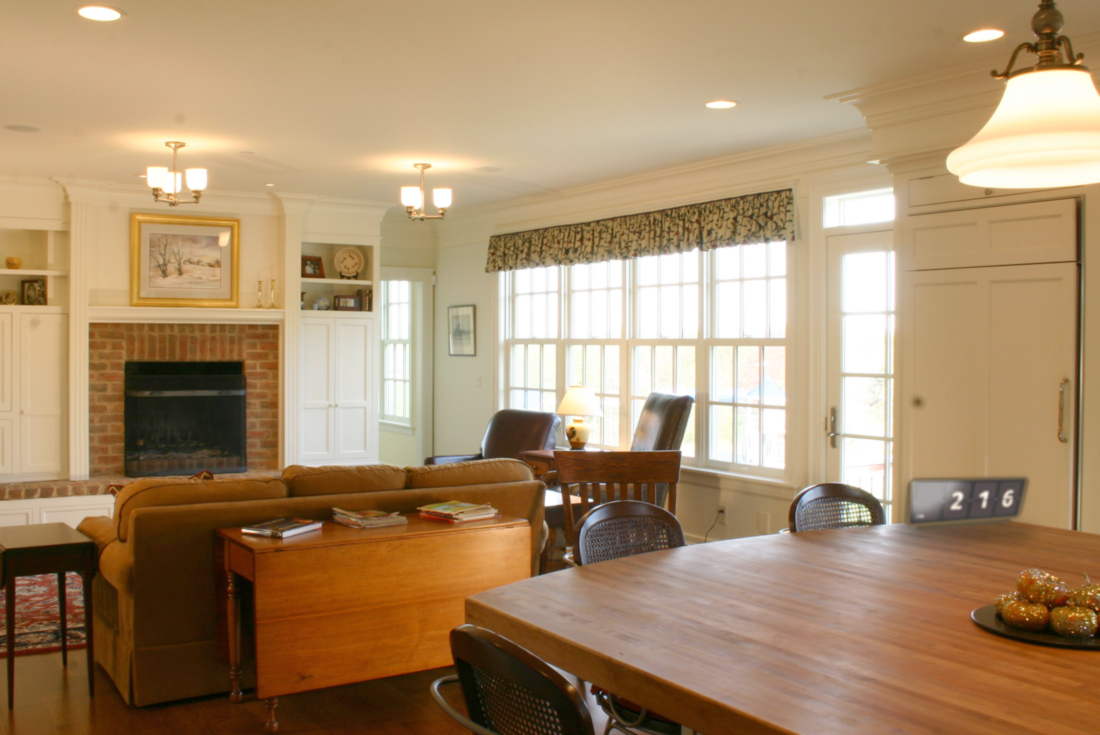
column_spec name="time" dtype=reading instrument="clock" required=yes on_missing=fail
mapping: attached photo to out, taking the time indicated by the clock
2:16
